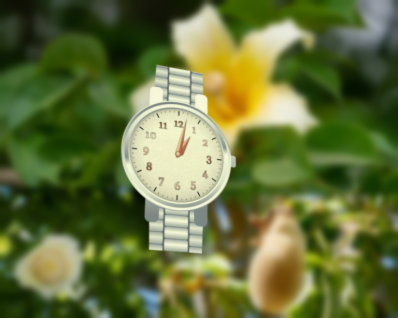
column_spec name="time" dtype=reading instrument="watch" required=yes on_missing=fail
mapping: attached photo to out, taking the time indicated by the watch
1:02
